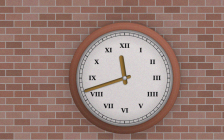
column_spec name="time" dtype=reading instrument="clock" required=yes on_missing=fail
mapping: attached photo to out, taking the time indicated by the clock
11:42
